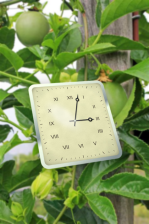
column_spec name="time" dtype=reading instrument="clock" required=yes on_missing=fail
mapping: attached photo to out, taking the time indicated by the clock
3:03
